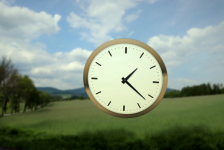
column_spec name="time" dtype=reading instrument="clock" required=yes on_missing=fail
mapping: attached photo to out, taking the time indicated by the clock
1:22
